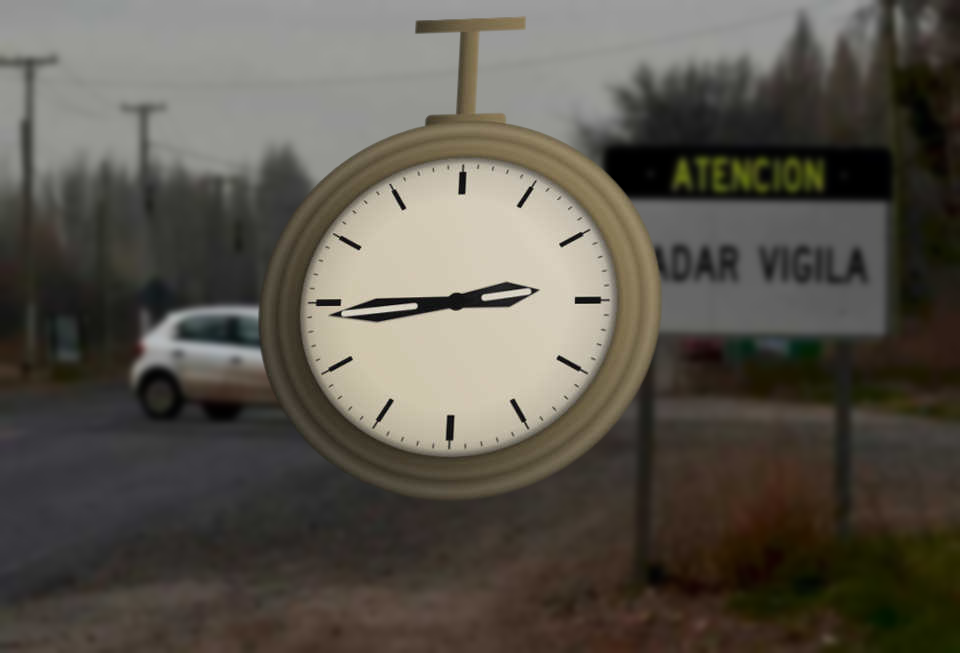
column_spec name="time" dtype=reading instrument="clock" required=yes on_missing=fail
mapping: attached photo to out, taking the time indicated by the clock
2:44
